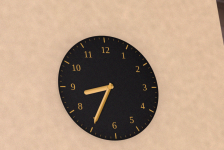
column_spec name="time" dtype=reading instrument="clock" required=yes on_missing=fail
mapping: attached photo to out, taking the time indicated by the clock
8:35
